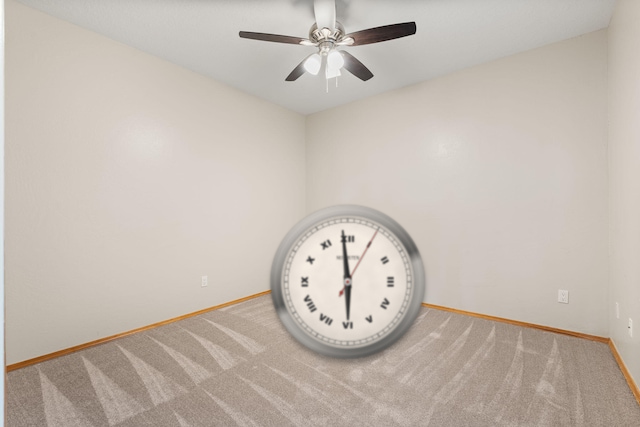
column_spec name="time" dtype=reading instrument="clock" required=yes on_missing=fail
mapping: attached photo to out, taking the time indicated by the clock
5:59:05
